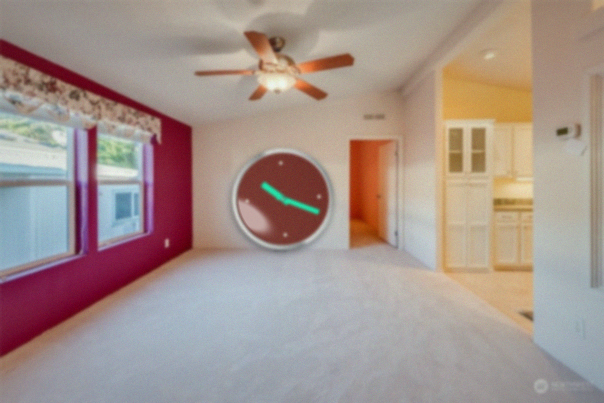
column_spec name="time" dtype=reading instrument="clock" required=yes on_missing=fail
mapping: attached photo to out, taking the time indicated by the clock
10:19
